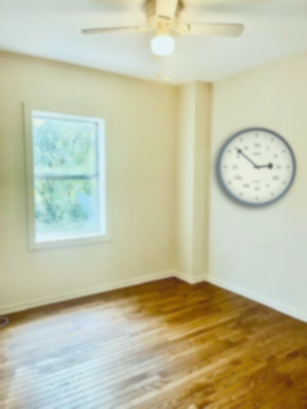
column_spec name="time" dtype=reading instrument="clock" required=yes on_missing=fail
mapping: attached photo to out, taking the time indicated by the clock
2:52
